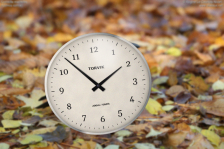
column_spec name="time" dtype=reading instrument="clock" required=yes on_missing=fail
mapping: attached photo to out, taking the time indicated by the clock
1:53
